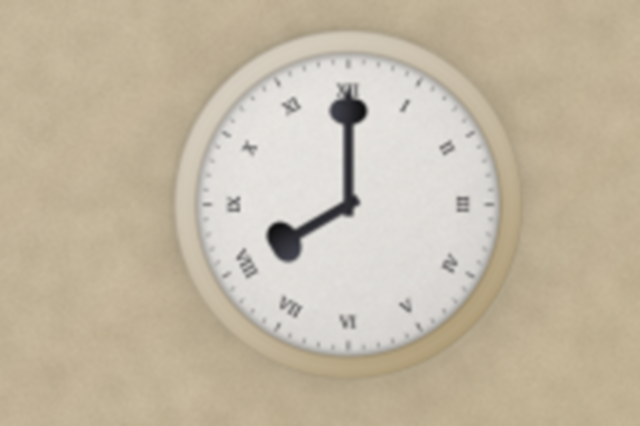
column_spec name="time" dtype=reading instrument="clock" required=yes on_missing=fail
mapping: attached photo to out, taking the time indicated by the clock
8:00
